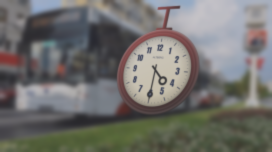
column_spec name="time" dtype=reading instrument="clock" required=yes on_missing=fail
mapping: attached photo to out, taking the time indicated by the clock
4:30
